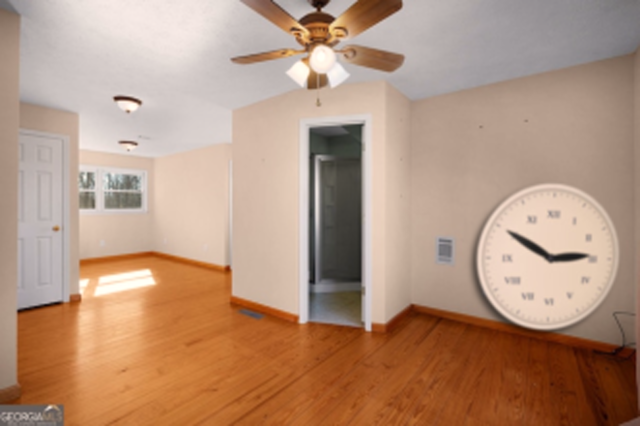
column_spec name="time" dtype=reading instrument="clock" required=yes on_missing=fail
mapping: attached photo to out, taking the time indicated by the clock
2:50
